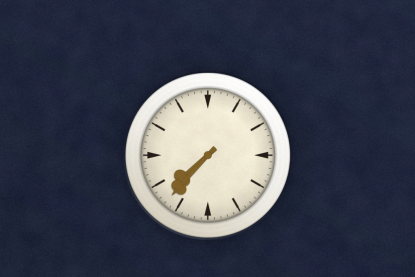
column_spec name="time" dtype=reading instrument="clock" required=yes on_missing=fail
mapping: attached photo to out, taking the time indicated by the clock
7:37
